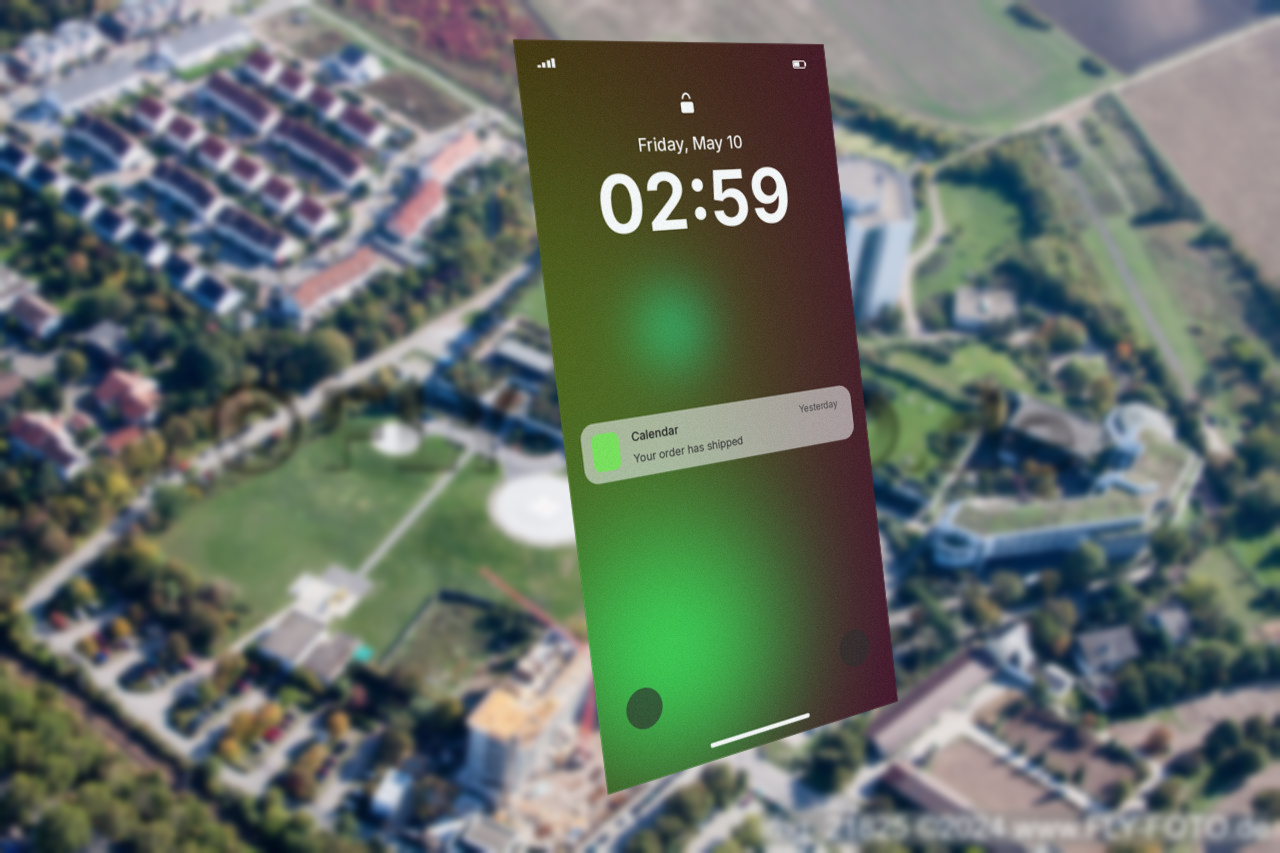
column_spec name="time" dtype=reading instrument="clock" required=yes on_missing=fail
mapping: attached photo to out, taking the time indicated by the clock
2:59
